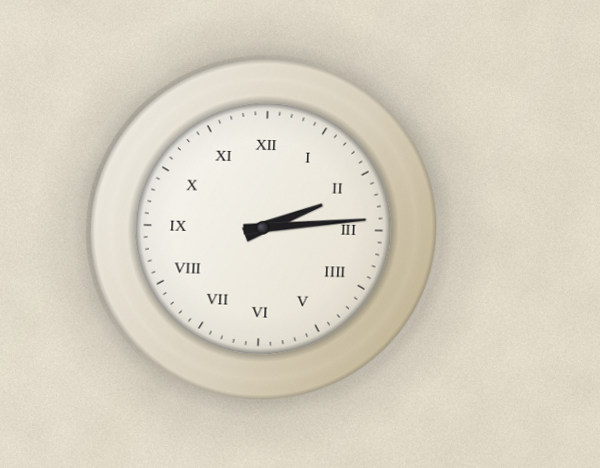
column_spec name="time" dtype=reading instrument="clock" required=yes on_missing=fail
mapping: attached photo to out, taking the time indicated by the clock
2:14
